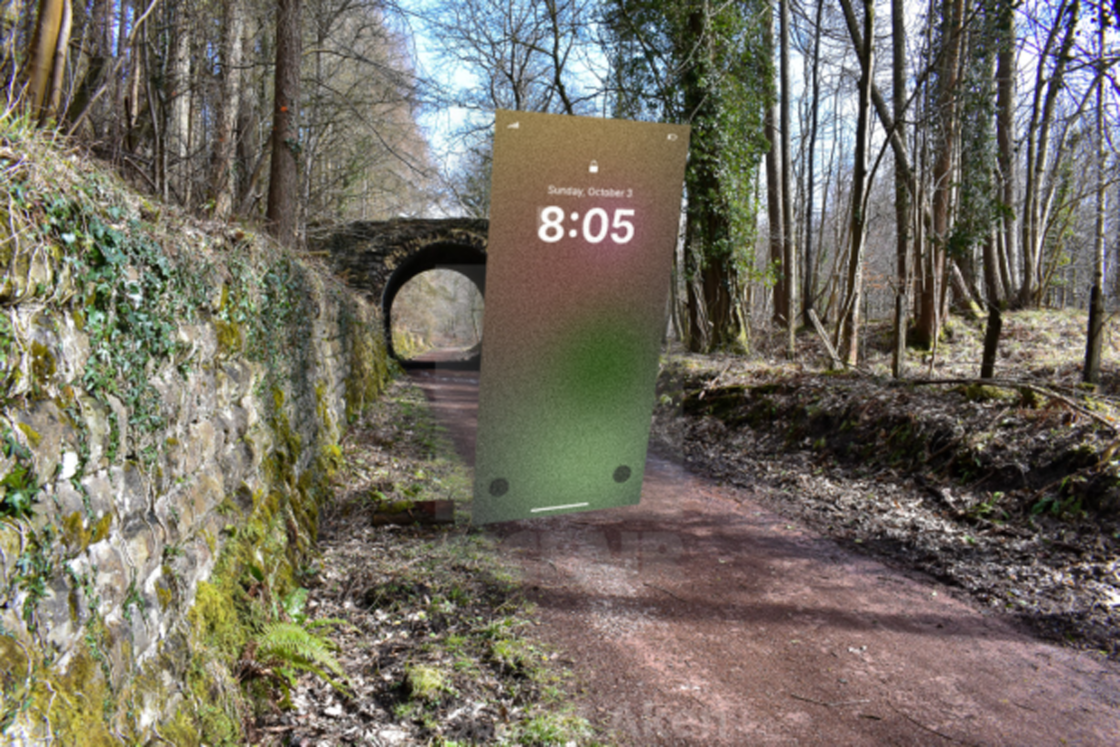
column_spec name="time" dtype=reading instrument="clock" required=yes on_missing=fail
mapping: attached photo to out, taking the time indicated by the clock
8:05
